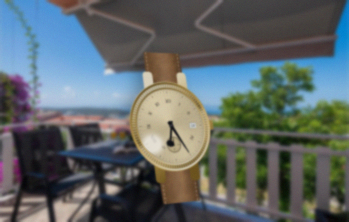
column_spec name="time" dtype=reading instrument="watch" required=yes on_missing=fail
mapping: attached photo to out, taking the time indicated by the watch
6:25
